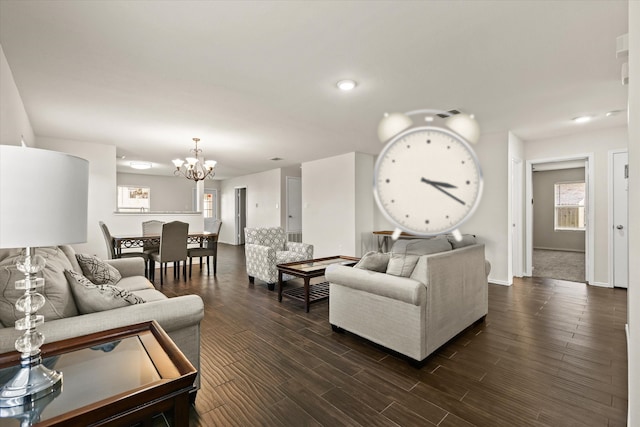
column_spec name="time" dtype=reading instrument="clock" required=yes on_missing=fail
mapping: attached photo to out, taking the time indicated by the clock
3:20
